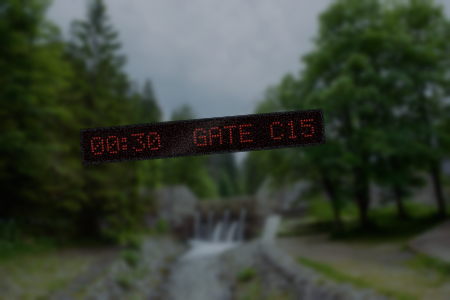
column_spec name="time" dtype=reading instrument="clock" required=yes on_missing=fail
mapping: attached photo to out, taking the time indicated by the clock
0:30
